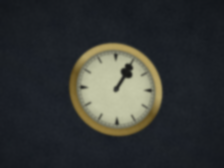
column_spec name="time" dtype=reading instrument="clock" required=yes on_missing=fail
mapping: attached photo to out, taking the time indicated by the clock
1:05
